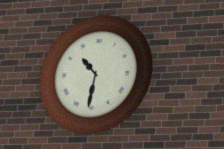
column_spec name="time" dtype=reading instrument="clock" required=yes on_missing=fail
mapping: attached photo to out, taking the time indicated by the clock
10:31
